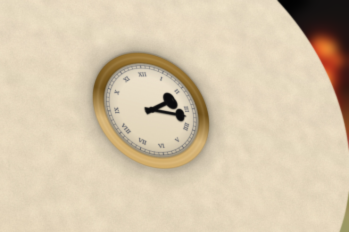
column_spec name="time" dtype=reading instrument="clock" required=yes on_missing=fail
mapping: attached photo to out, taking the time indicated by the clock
2:17
